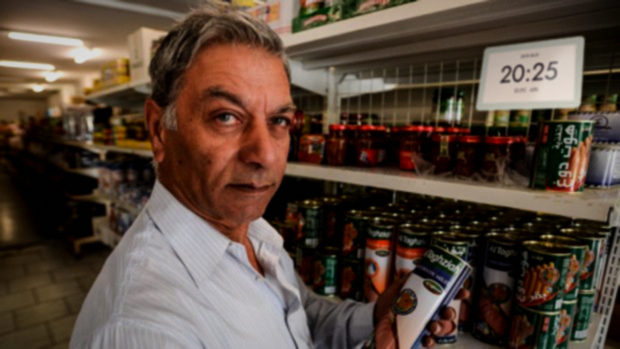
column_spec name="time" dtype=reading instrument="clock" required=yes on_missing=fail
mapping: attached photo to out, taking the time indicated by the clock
20:25
